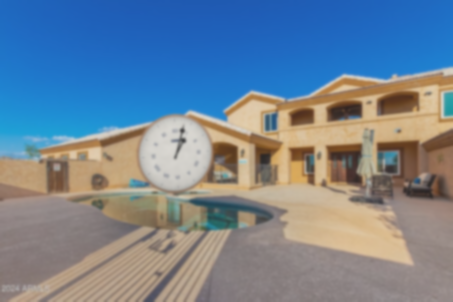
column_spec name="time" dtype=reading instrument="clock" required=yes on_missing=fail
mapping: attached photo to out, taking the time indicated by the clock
1:03
